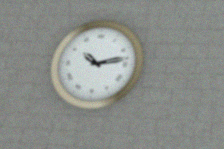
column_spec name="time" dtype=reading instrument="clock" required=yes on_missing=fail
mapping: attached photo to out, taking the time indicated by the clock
10:13
